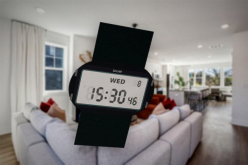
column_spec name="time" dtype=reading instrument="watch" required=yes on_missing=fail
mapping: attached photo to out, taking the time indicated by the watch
15:30:46
